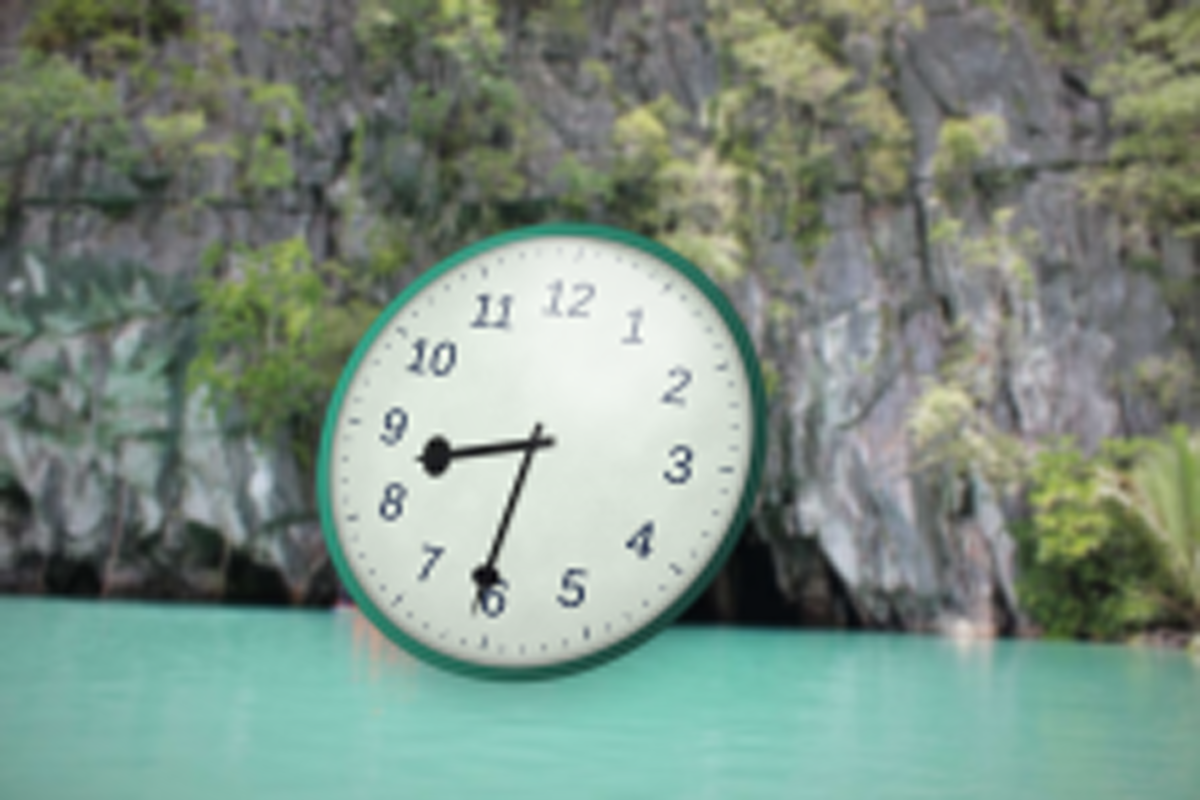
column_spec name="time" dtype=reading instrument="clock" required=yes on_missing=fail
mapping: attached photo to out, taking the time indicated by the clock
8:31
